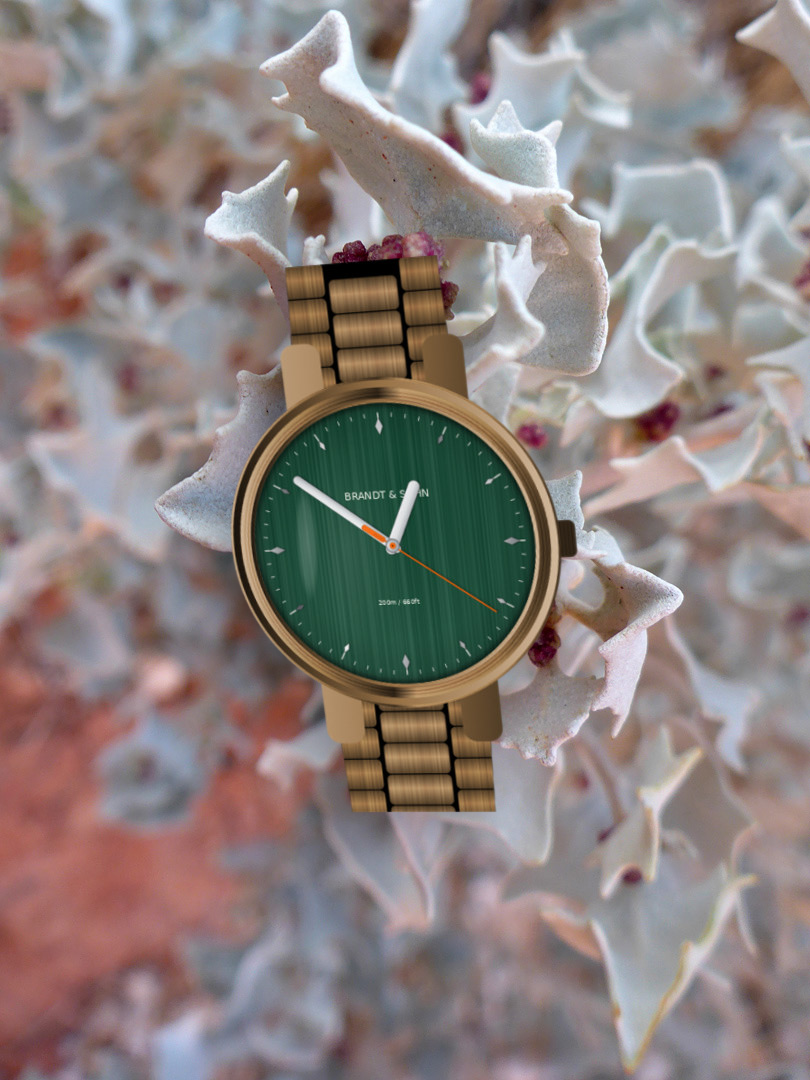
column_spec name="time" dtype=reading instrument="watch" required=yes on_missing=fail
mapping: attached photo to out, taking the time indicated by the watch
12:51:21
